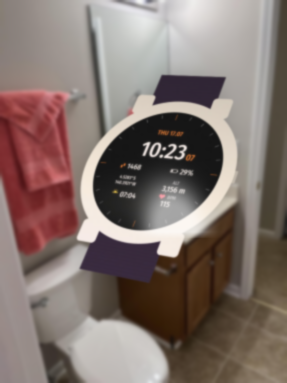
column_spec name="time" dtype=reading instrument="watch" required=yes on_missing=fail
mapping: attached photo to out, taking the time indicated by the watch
10:23
